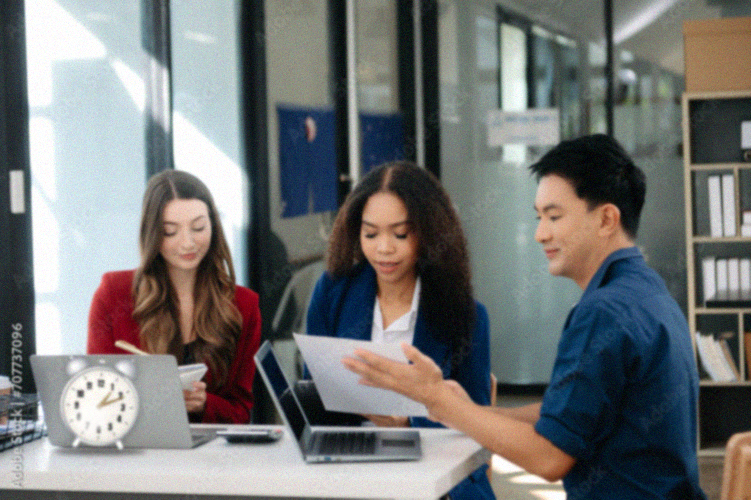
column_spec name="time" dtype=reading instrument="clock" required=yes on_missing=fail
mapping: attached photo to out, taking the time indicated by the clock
1:11
